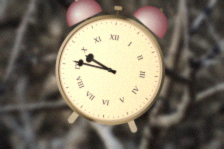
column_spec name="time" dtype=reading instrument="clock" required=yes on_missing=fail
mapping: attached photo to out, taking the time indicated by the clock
9:46
